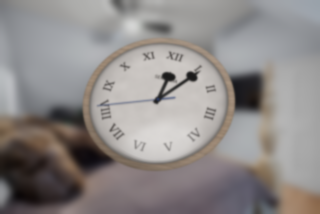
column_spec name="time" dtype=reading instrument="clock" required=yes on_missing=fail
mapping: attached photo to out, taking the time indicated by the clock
12:05:41
